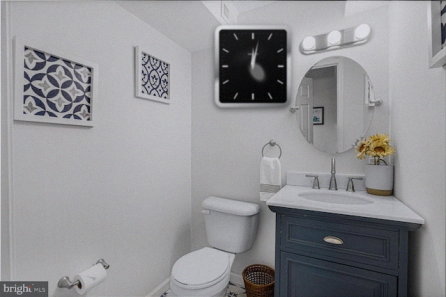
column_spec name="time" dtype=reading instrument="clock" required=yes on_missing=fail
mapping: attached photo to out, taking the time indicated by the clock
12:02
